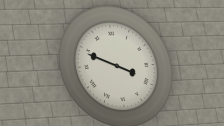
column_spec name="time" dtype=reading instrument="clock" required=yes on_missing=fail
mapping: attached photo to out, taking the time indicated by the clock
3:49
